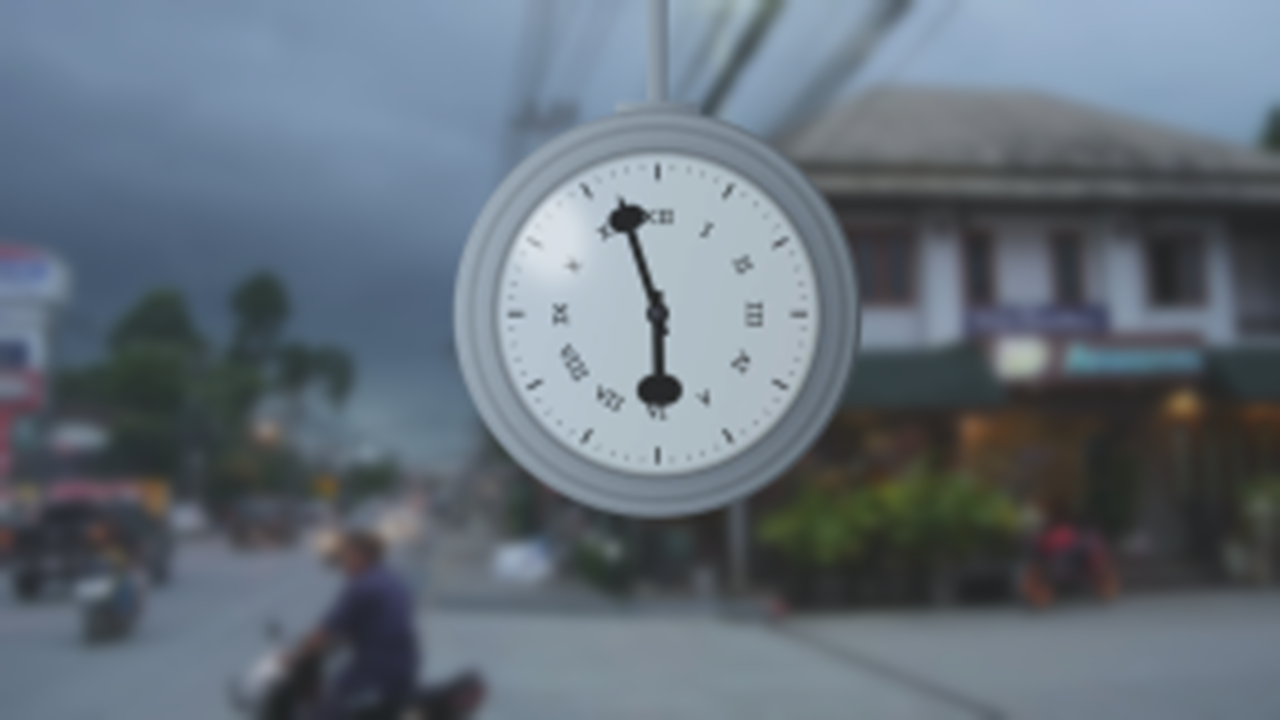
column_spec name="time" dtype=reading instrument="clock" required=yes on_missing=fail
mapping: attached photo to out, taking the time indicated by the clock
5:57
